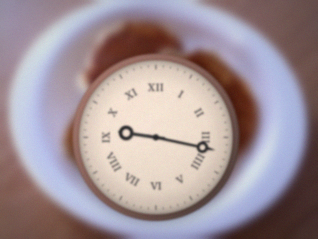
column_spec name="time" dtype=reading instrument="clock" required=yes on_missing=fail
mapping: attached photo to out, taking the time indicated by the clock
9:17
